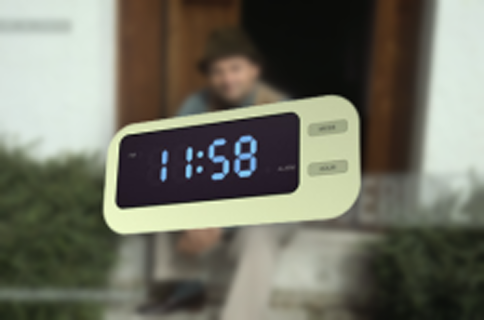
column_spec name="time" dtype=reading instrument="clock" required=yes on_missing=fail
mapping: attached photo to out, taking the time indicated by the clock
11:58
